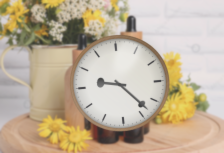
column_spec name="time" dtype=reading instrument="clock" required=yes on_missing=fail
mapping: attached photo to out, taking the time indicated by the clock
9:23
